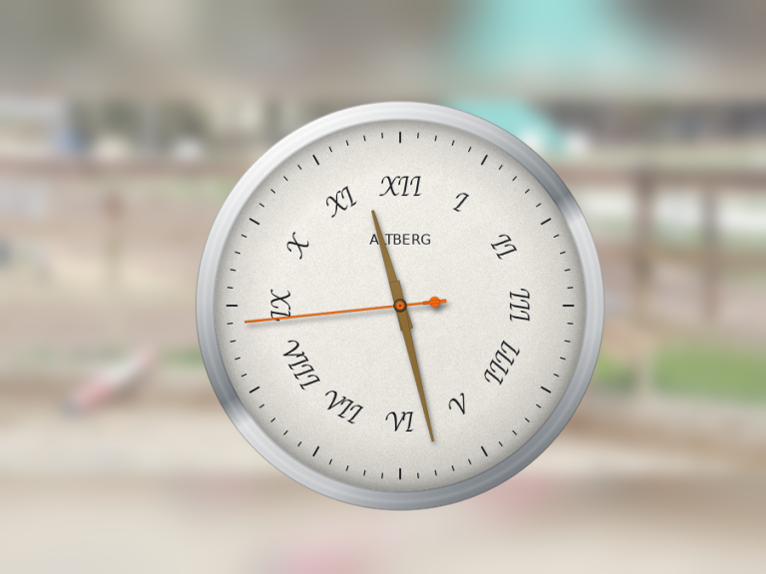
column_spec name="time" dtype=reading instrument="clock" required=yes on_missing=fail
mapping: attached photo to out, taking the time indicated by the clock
11:27:44
